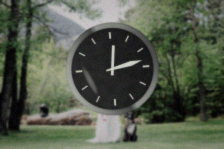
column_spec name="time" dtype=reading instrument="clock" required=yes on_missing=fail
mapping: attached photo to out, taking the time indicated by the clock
12:13
